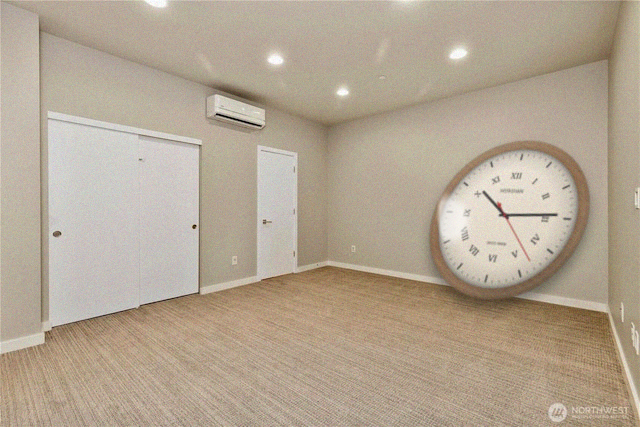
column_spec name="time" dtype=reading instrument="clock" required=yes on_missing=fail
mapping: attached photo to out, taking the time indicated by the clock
10:14:23
